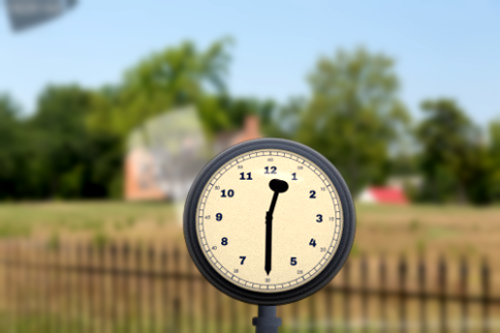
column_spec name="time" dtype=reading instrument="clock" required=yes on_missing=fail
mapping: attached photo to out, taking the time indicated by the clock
12:30
